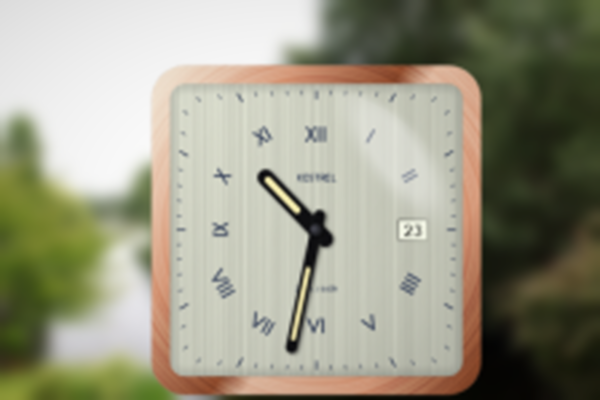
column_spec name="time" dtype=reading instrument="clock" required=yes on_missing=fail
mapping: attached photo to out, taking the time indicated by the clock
10:32
